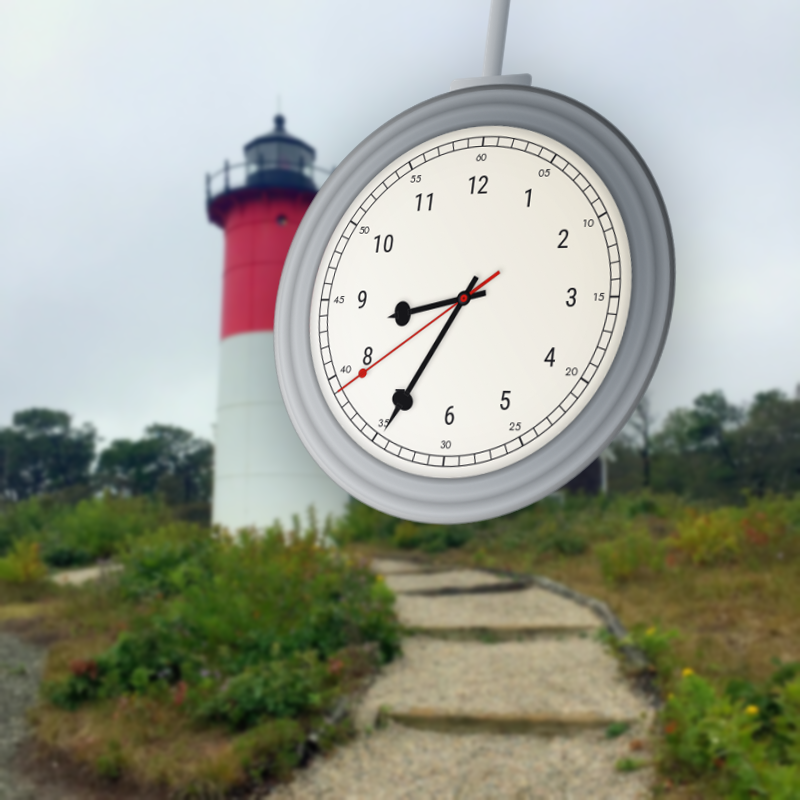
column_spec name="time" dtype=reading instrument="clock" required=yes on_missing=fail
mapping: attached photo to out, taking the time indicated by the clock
8:34:39
